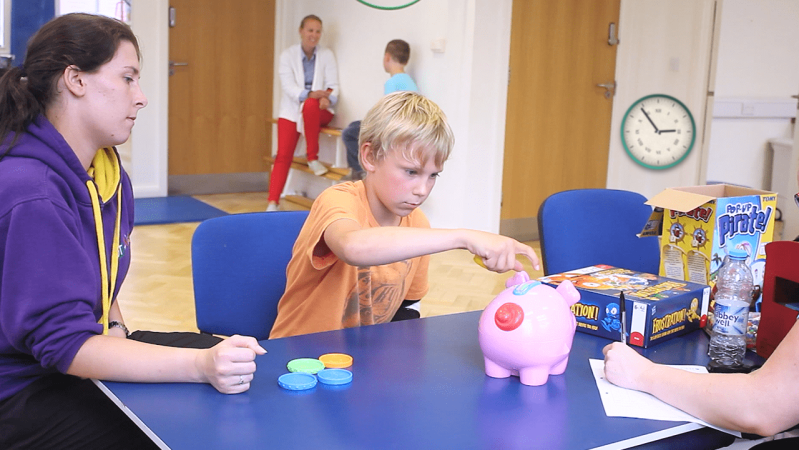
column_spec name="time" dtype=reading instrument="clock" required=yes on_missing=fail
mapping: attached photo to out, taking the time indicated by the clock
2:54
